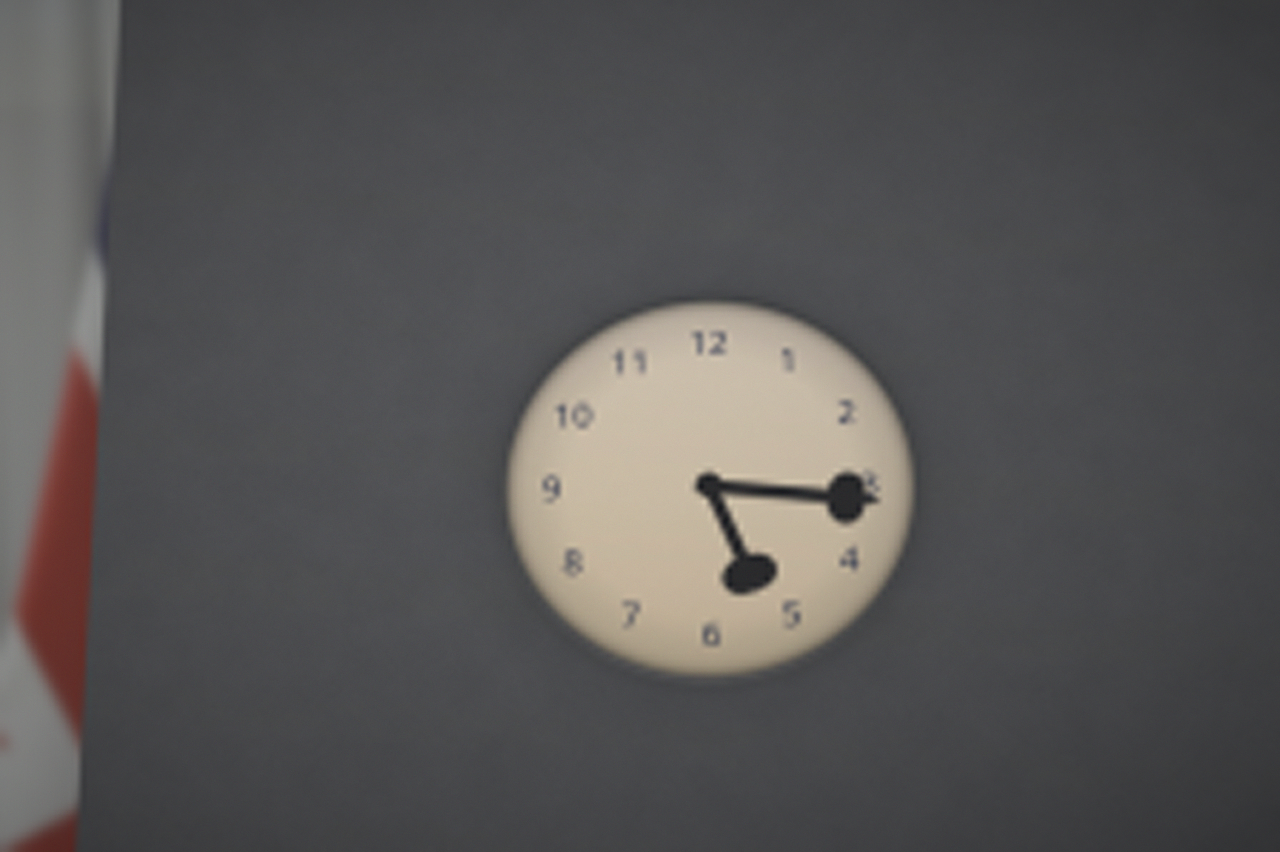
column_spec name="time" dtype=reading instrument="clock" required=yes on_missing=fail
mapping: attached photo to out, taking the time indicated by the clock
5:16
